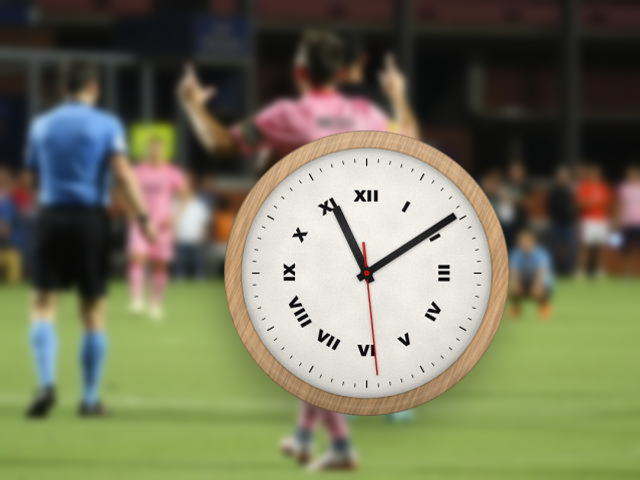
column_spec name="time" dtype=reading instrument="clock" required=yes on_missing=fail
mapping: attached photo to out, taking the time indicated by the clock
11:09:29
